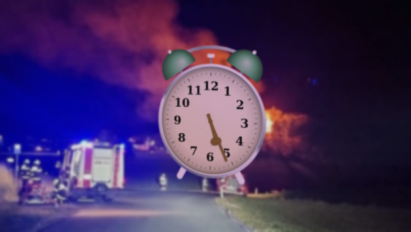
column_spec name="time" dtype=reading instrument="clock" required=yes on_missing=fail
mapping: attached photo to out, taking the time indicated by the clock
5:26
